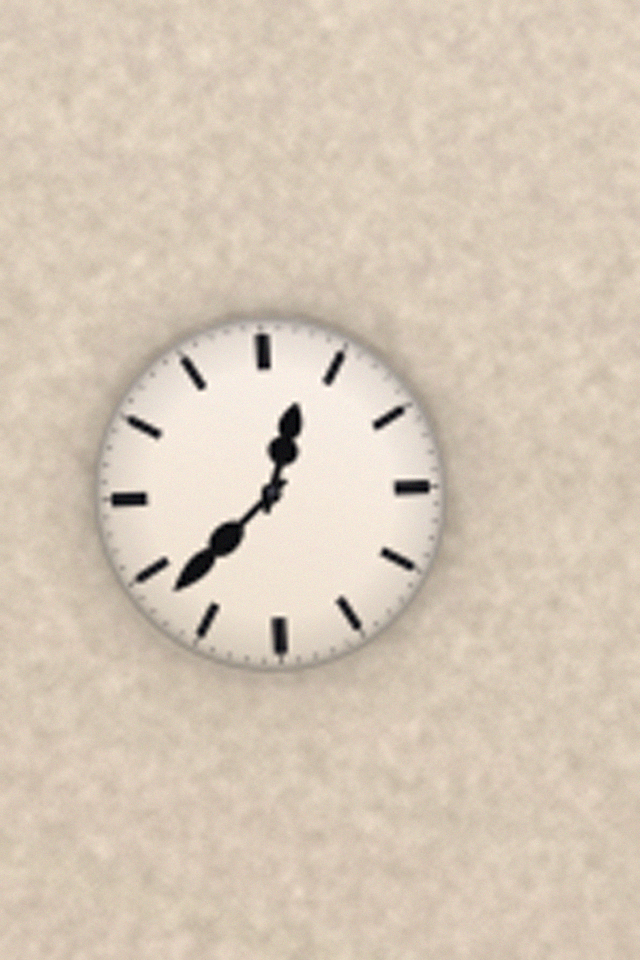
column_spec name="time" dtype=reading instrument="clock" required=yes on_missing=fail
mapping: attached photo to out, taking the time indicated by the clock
12:38
